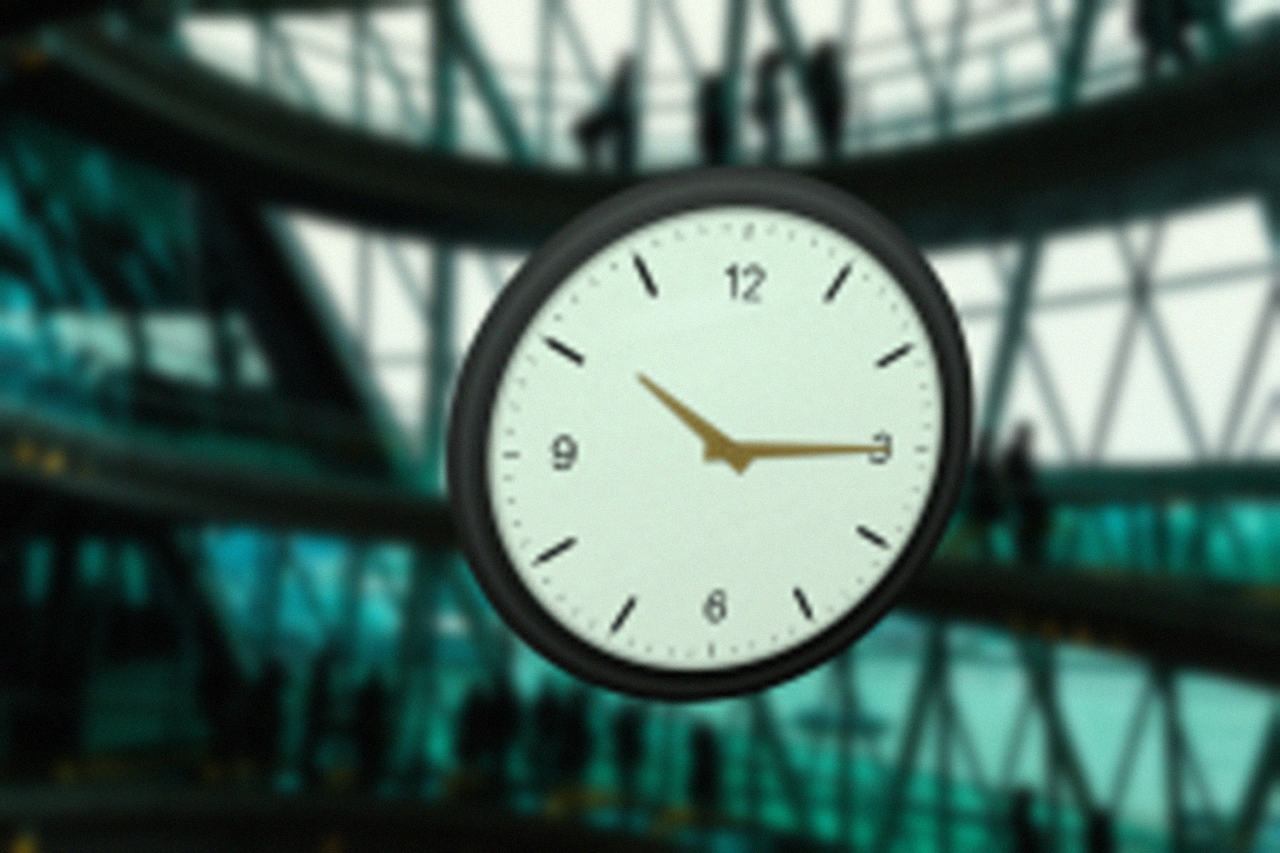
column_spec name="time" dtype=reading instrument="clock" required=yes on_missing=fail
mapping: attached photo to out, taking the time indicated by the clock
10:15
